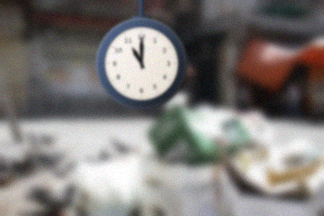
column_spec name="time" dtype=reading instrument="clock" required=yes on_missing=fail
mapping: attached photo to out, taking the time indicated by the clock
11:00
